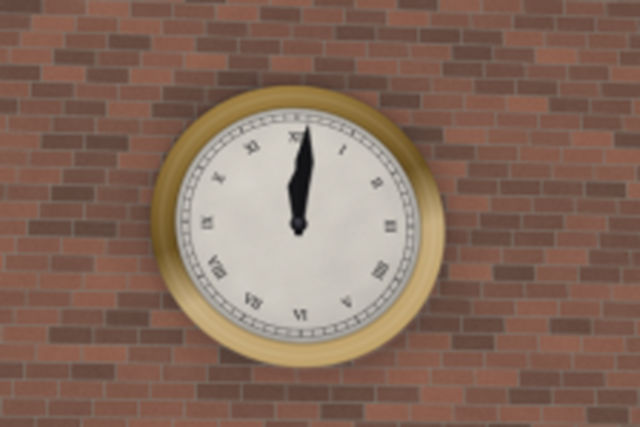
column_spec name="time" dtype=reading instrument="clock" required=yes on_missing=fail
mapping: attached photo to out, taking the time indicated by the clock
12:01
